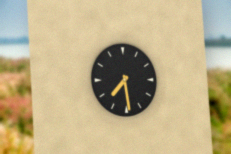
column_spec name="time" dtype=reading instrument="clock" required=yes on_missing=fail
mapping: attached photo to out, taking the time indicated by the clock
7:29
